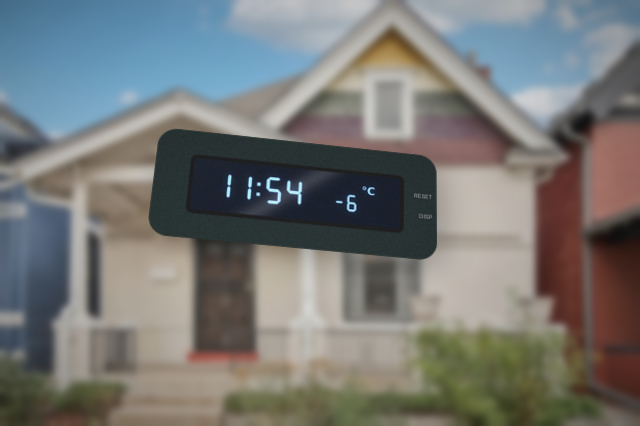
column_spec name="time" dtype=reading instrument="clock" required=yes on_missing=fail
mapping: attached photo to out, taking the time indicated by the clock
11:54
